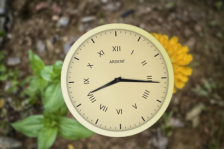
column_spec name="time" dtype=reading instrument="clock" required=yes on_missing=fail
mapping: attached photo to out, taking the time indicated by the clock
8:16
